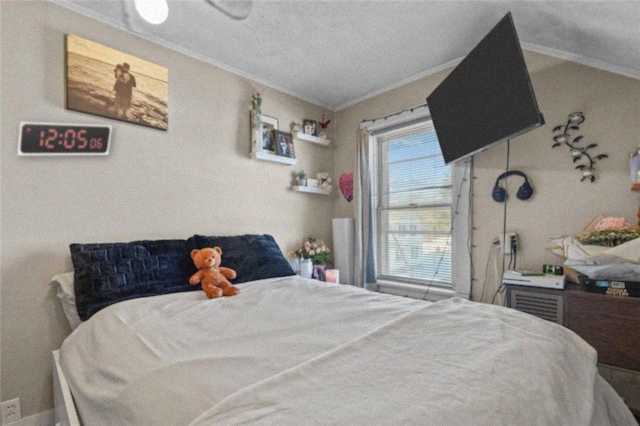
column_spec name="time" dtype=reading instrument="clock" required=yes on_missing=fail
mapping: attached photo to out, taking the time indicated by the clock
12:05:06
